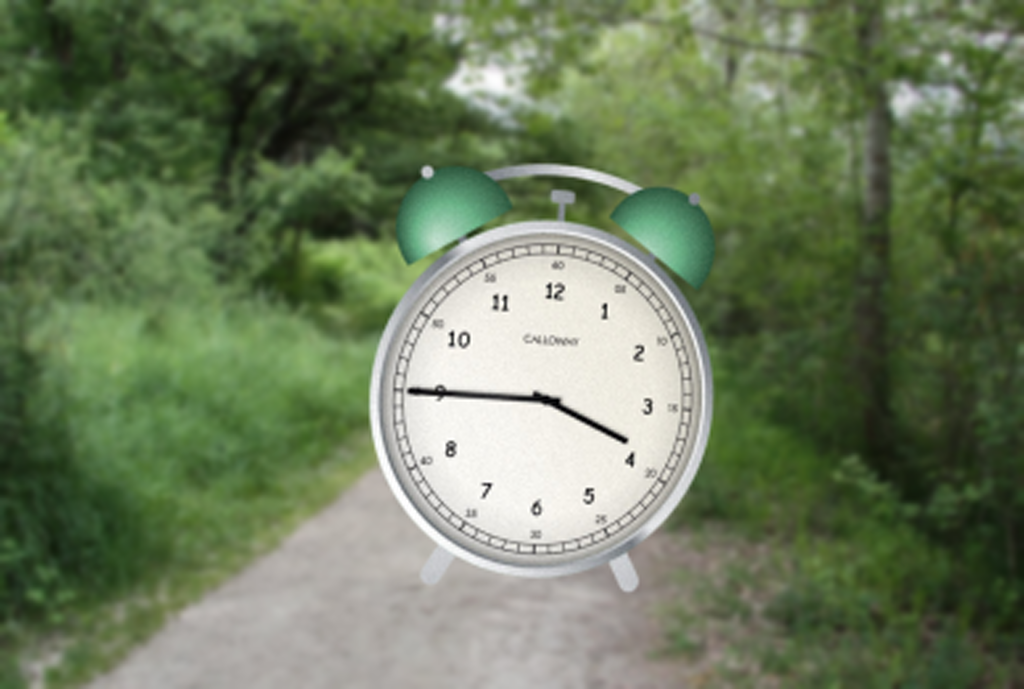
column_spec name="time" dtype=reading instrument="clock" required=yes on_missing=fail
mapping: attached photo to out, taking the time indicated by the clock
3:45
